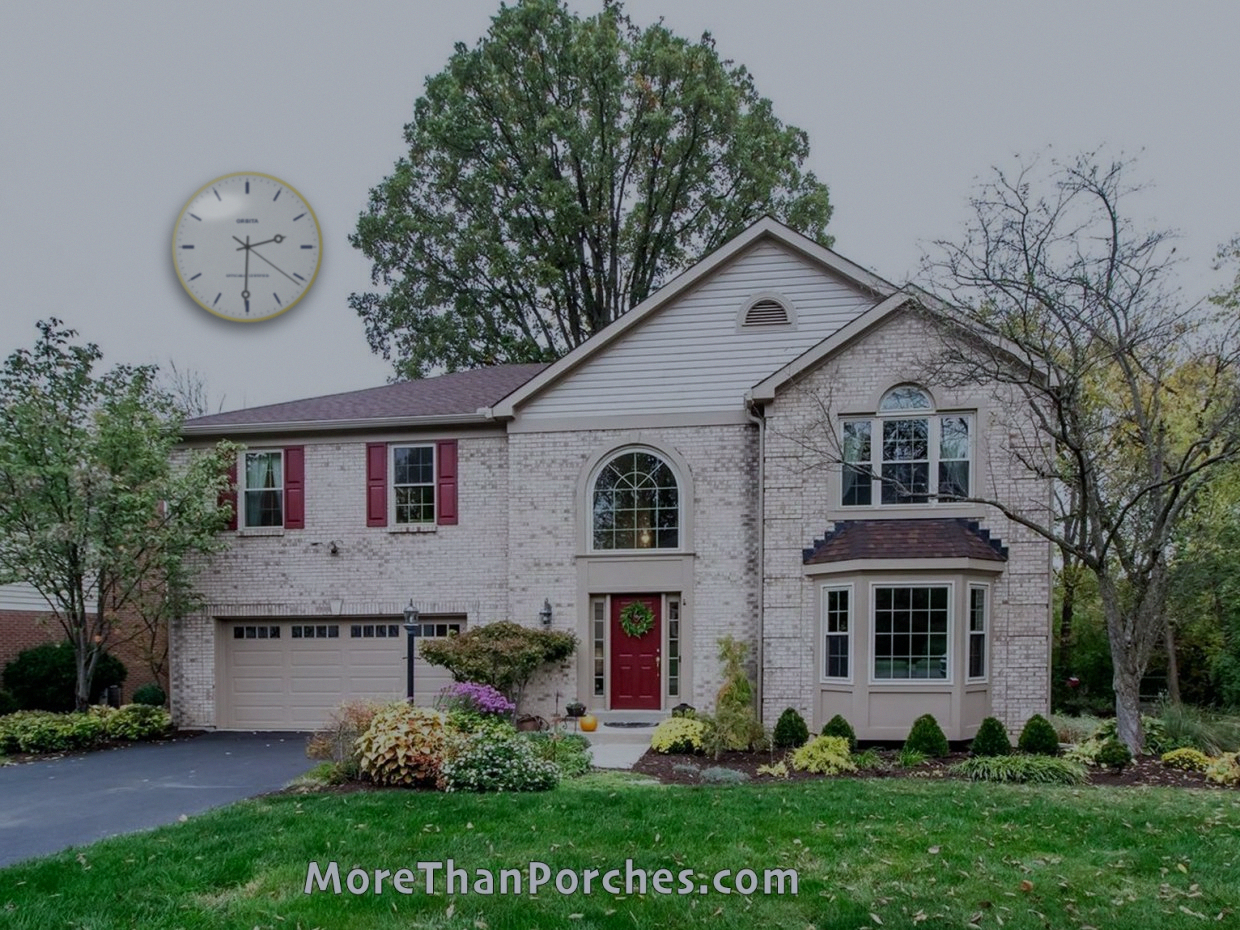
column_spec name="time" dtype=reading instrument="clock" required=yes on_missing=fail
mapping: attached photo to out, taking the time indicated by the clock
2:30:21
